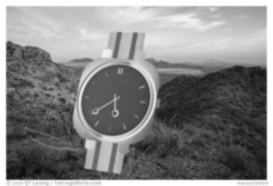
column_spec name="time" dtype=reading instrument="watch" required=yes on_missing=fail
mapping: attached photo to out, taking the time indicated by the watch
5:39
